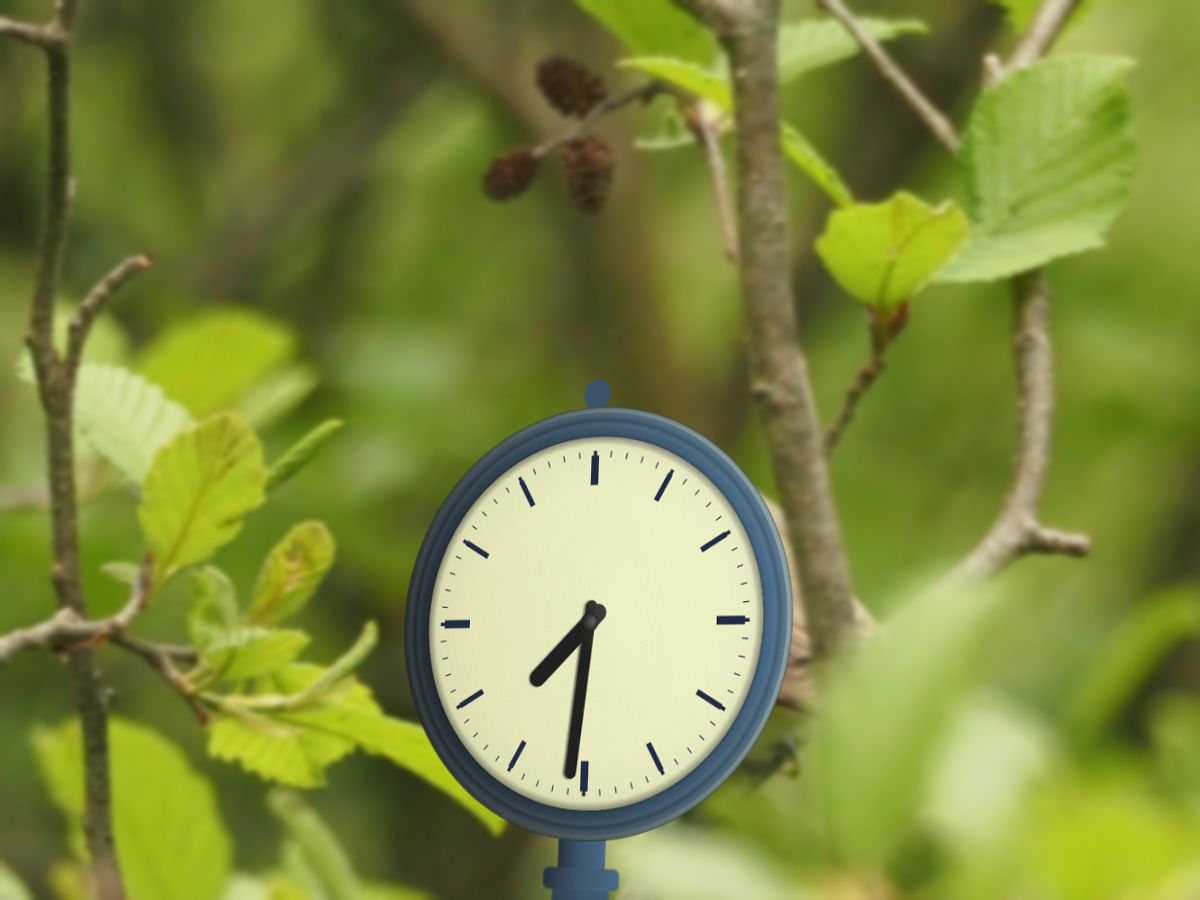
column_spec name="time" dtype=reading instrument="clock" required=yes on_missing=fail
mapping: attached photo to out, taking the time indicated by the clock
7:31
